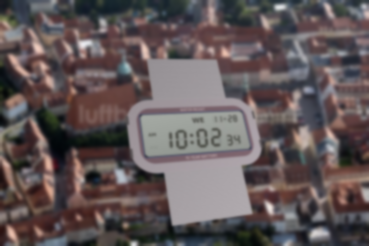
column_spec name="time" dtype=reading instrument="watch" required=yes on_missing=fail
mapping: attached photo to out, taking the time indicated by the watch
10:02
